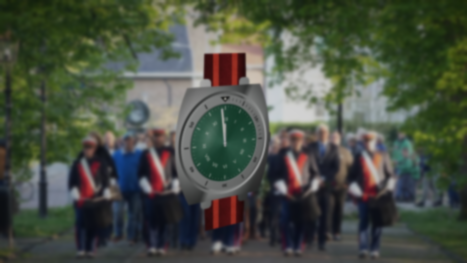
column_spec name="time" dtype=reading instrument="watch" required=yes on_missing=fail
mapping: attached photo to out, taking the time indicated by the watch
11:59
